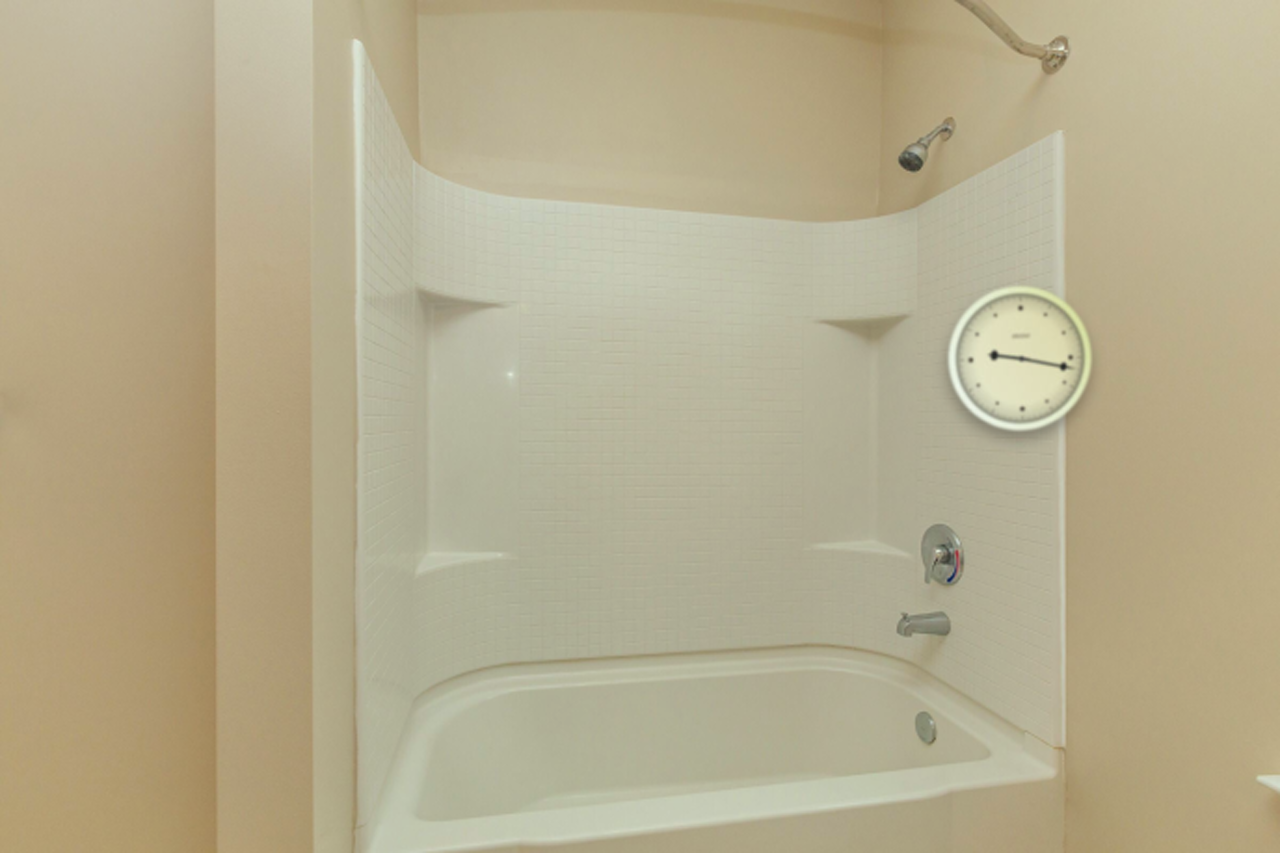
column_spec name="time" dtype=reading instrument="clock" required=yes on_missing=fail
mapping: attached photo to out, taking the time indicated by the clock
9:17
